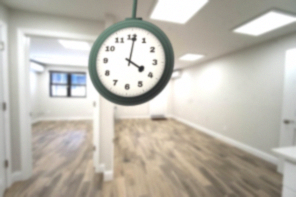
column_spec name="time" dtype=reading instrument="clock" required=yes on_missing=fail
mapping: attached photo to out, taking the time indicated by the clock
4:01
